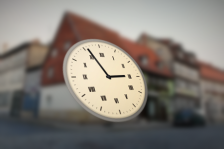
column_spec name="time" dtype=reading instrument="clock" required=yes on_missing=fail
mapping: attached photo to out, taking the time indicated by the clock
2:56
